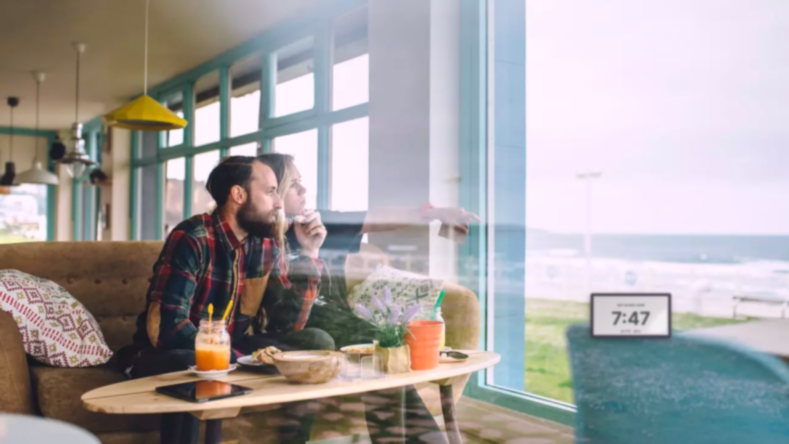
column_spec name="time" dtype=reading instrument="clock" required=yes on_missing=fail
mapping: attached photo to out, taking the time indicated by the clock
7:47
